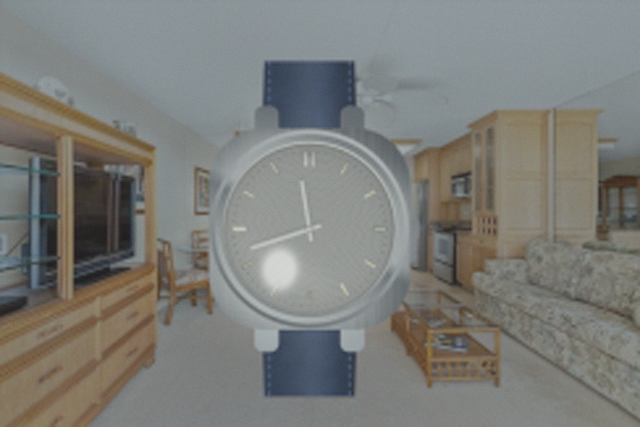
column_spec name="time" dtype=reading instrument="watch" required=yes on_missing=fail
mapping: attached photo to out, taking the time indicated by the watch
11:42
